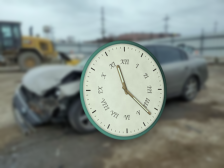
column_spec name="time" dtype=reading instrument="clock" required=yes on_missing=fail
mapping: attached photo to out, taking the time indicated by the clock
11:22
